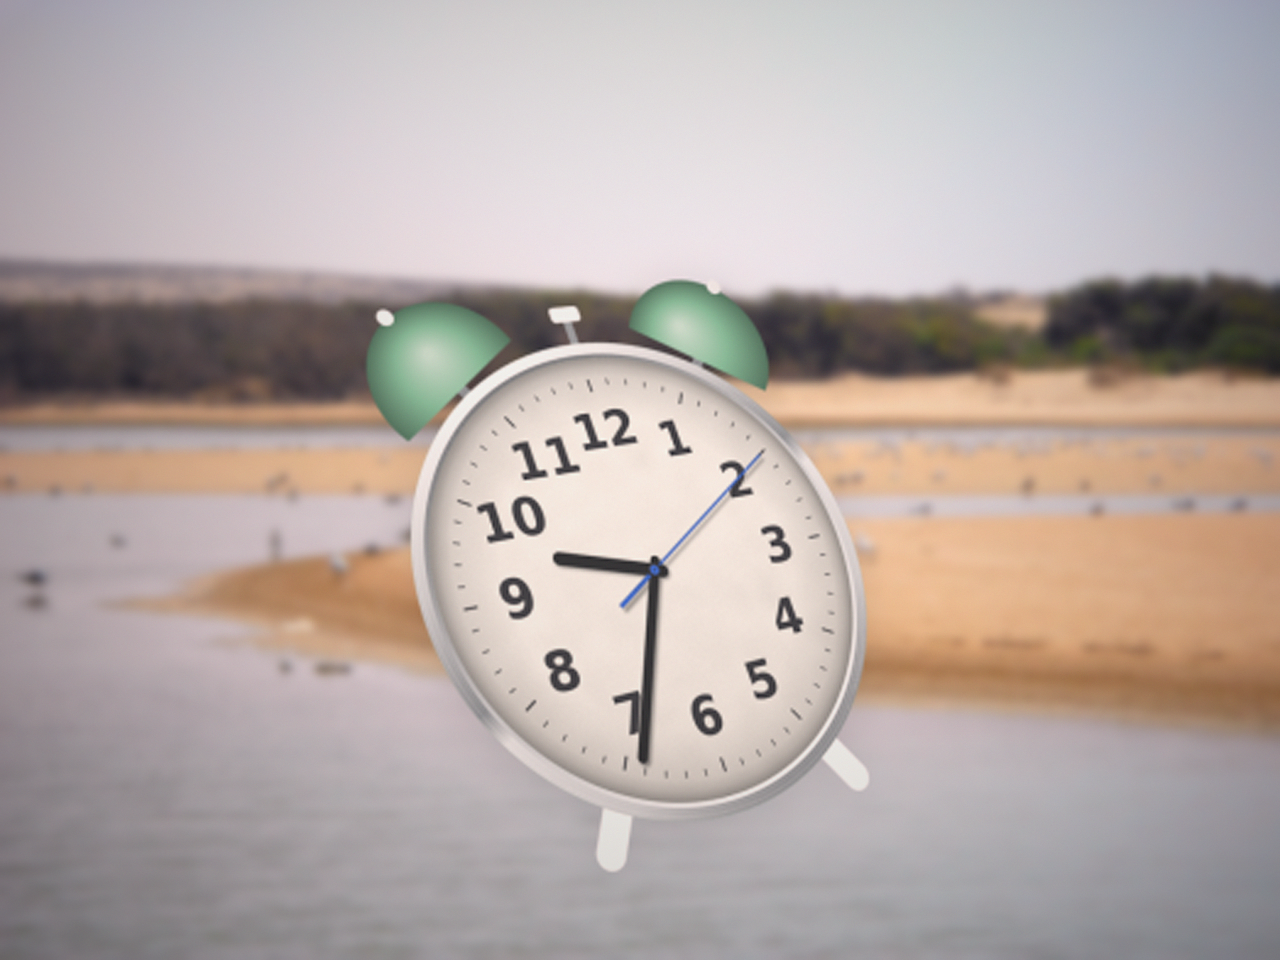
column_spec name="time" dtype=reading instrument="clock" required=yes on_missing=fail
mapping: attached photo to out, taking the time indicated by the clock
9:34:10
